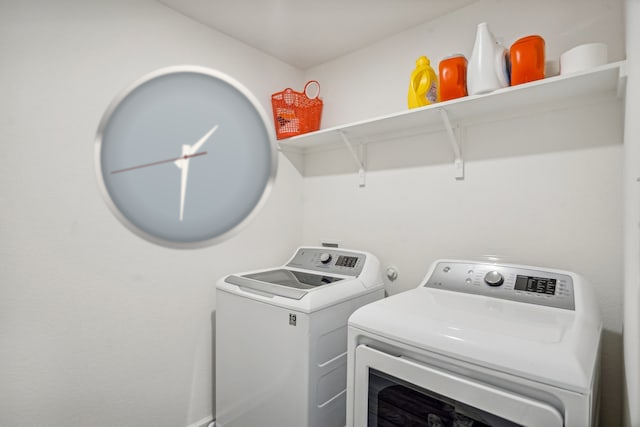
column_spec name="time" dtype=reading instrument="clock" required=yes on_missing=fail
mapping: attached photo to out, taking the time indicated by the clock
1:30:43
